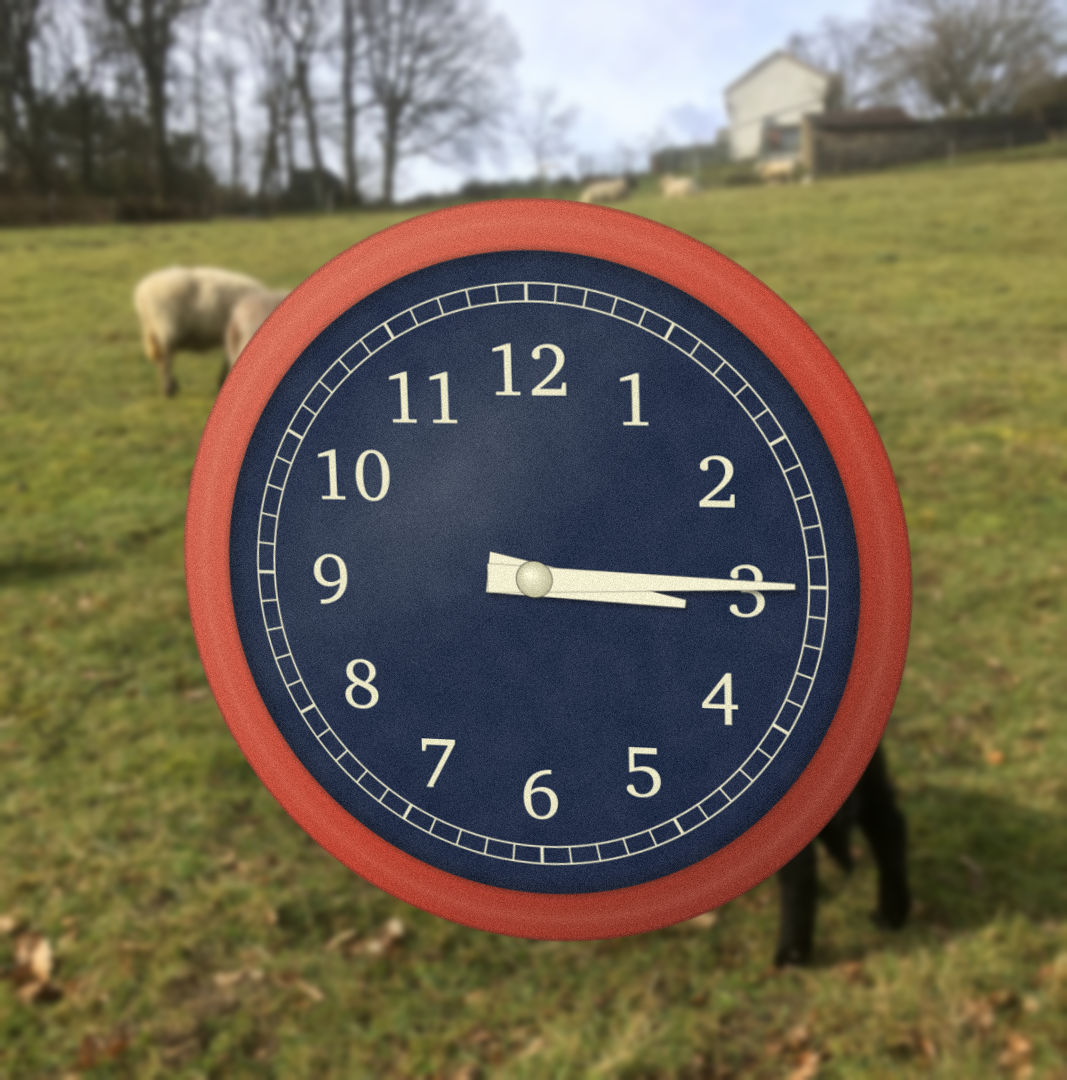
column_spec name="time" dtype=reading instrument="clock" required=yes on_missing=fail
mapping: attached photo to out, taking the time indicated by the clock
3:15
